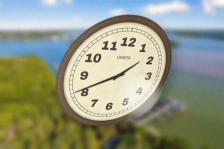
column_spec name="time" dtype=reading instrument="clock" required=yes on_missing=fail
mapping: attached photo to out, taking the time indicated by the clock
1:41
